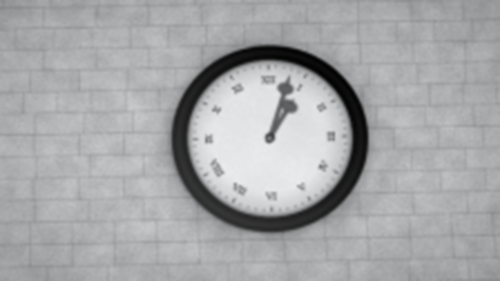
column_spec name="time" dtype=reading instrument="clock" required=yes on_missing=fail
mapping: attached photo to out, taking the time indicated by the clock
1:03
